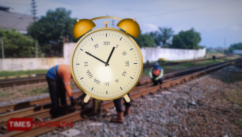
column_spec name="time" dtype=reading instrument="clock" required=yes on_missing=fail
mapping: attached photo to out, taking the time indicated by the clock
12:50
